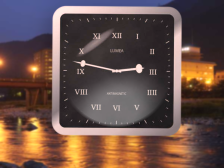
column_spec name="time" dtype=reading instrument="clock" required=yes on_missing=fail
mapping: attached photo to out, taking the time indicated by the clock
2:47
